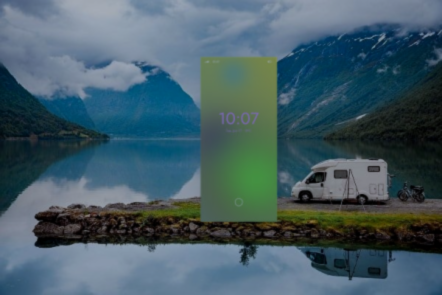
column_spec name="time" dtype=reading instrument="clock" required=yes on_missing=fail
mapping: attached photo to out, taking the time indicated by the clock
10:07
